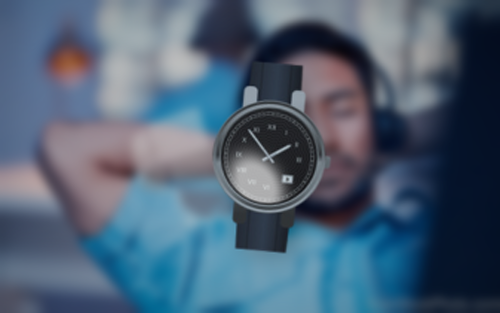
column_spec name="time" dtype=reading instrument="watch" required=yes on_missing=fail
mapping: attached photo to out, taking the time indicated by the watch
1:53
